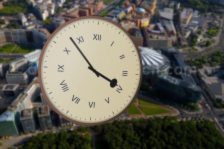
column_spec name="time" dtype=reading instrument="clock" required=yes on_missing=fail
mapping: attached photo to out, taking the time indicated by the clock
3:53
